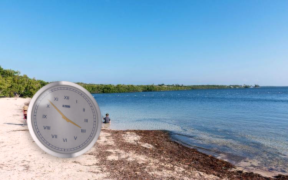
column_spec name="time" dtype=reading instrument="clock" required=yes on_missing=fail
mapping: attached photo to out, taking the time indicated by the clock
3:52
